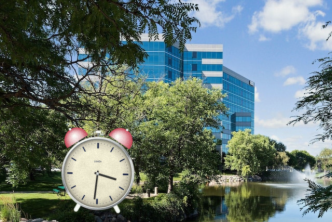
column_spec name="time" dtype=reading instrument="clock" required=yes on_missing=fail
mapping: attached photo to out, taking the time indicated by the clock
3:31
